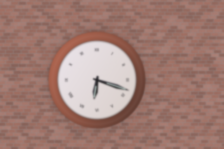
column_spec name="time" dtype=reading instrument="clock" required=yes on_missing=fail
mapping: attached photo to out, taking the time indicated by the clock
6:18
